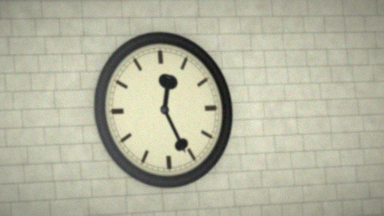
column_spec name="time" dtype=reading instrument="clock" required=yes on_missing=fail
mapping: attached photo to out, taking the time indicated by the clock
12:26
